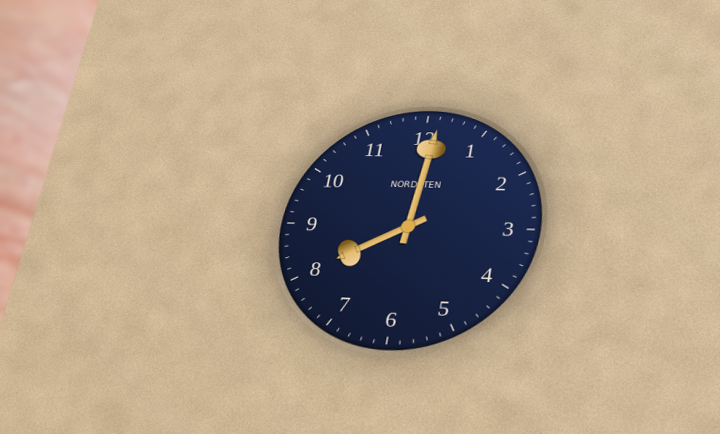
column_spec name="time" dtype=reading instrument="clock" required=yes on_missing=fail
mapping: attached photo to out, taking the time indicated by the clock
8:01
